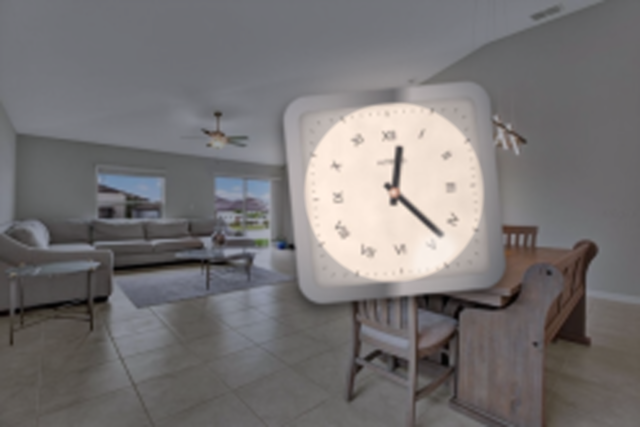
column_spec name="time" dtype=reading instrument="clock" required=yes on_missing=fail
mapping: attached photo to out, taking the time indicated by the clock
12:23
